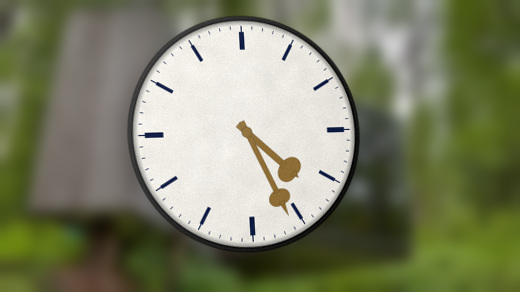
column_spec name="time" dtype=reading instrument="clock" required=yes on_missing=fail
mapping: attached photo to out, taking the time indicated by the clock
4:26
